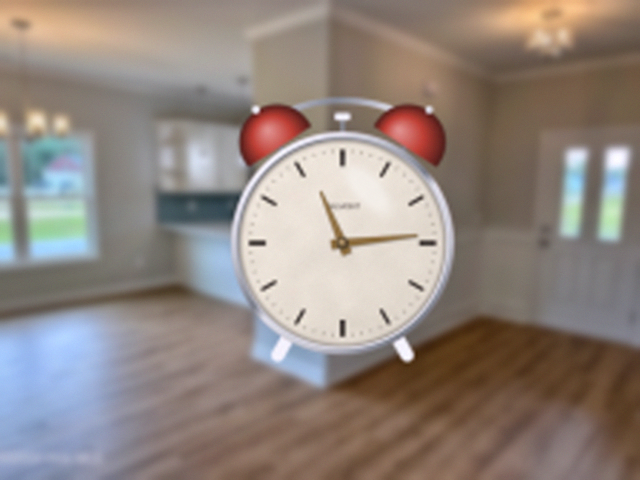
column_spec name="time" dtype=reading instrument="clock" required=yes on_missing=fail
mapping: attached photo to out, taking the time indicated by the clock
11:14
